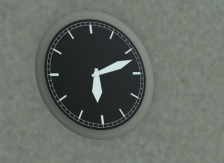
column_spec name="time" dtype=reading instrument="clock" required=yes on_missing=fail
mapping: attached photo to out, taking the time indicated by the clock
6:12
